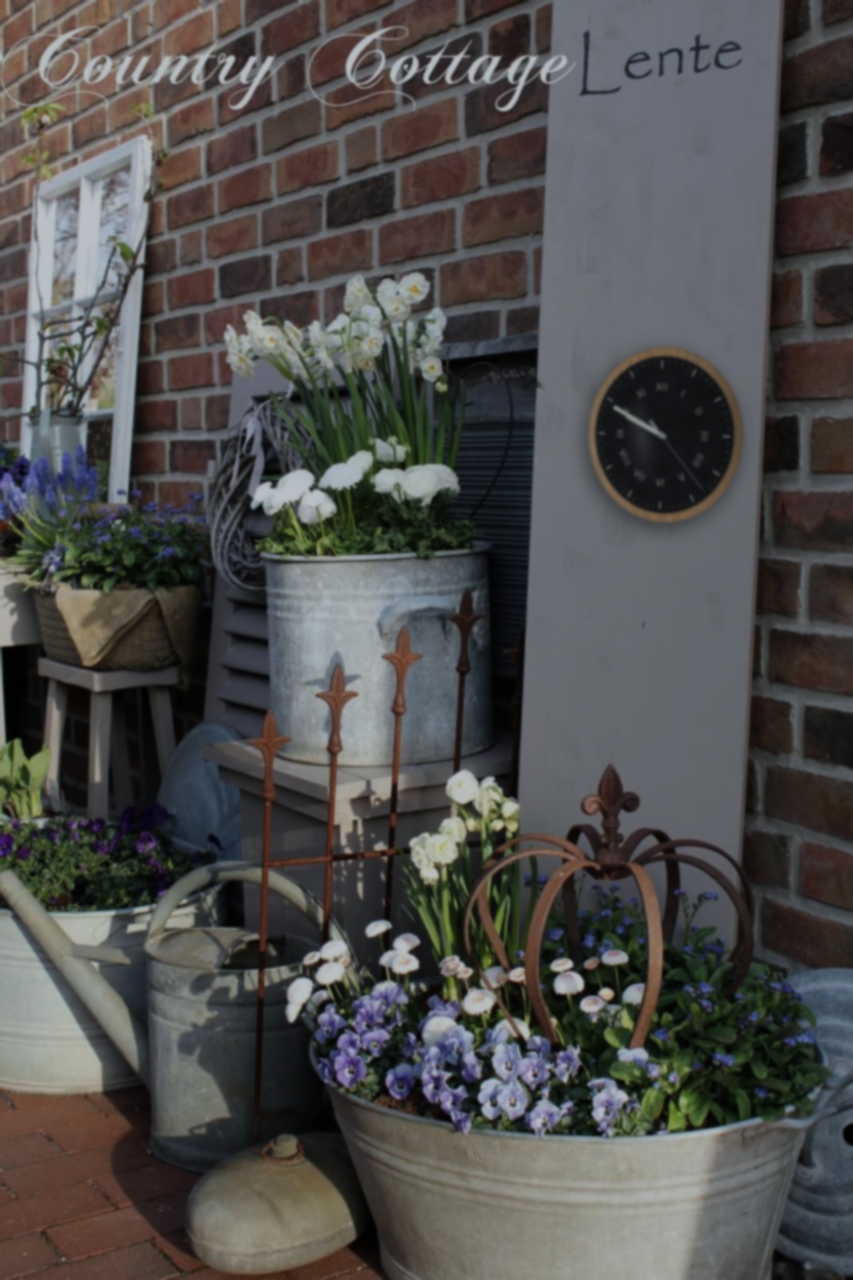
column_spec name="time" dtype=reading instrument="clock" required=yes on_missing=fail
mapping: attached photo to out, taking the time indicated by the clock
9:49:23
